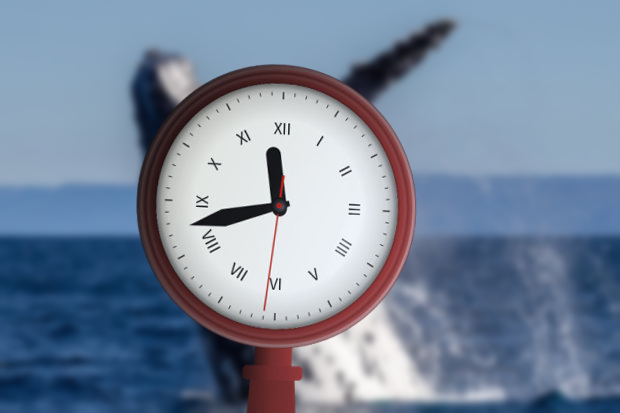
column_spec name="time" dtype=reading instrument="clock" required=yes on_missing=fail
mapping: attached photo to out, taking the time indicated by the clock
11:42:31
